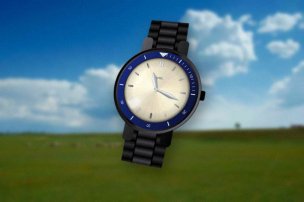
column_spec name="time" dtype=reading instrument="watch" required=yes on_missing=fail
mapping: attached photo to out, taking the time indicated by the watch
11:18
